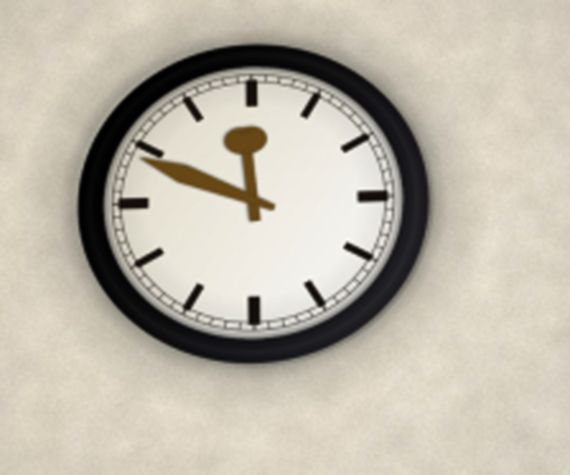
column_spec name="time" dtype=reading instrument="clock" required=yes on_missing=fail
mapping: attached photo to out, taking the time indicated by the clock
11:49
